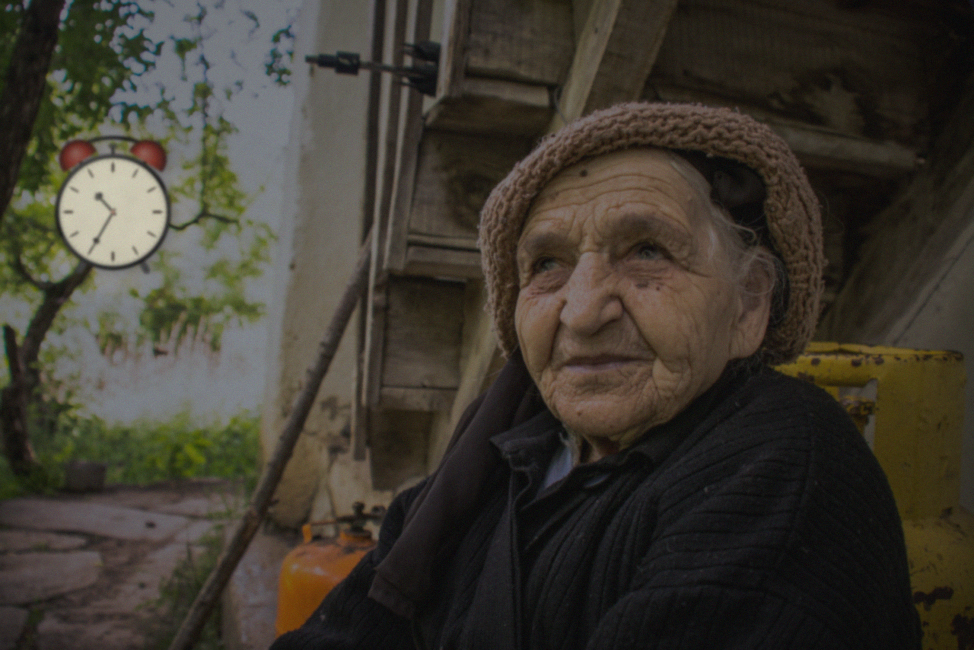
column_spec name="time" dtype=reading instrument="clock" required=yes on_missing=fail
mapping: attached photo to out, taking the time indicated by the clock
10:35
